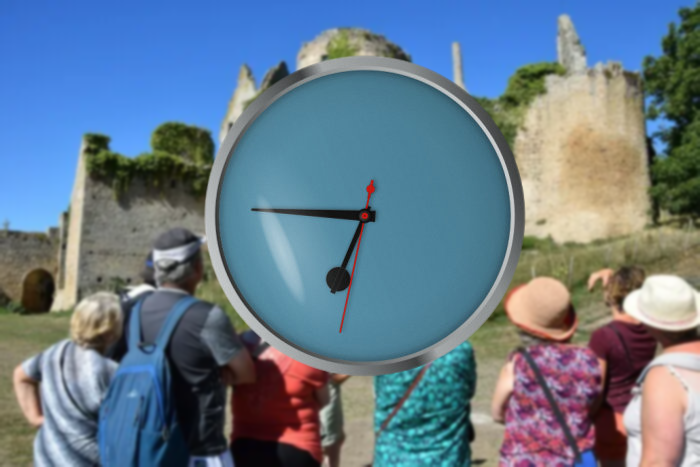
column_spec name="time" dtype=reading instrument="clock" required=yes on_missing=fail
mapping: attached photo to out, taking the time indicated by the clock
6:45:32
